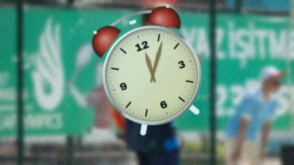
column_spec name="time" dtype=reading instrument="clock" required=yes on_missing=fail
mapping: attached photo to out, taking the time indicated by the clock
12:06
